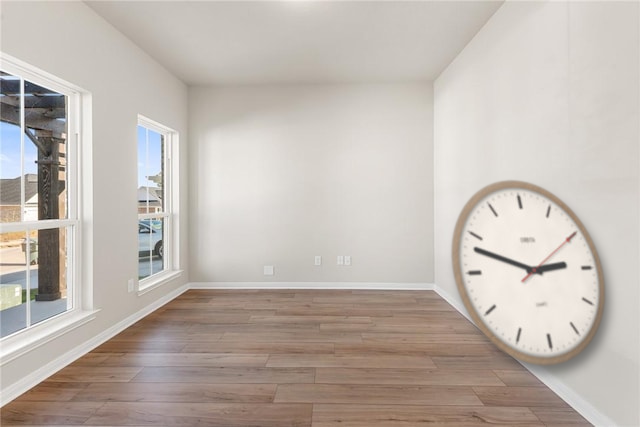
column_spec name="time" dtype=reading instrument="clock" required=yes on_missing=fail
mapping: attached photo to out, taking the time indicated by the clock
2:48:10
